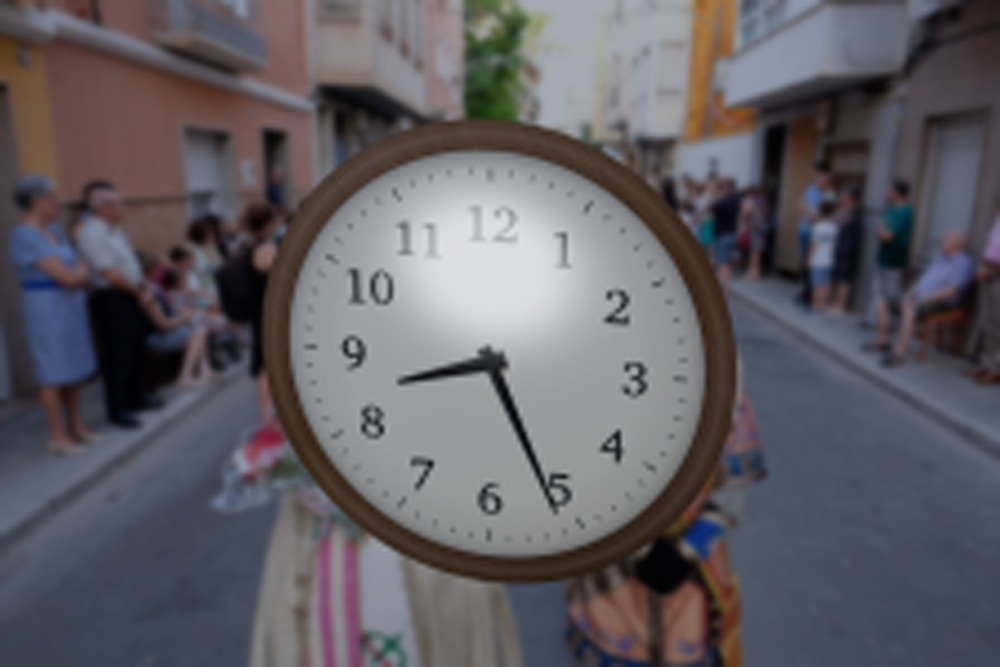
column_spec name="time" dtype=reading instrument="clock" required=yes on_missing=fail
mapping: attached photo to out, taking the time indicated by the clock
8:26
